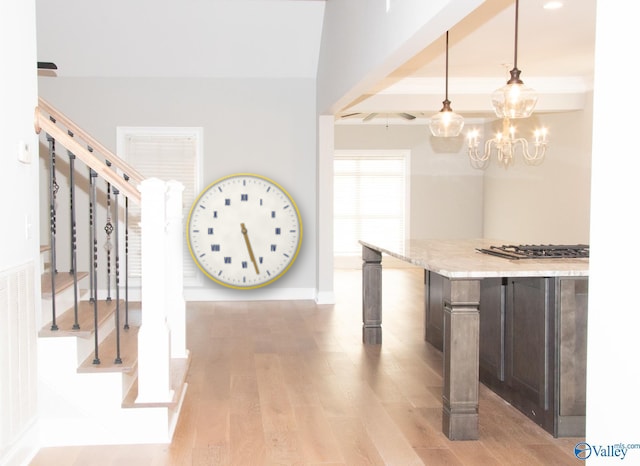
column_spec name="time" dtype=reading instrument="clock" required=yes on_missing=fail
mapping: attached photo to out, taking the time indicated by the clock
5:27
